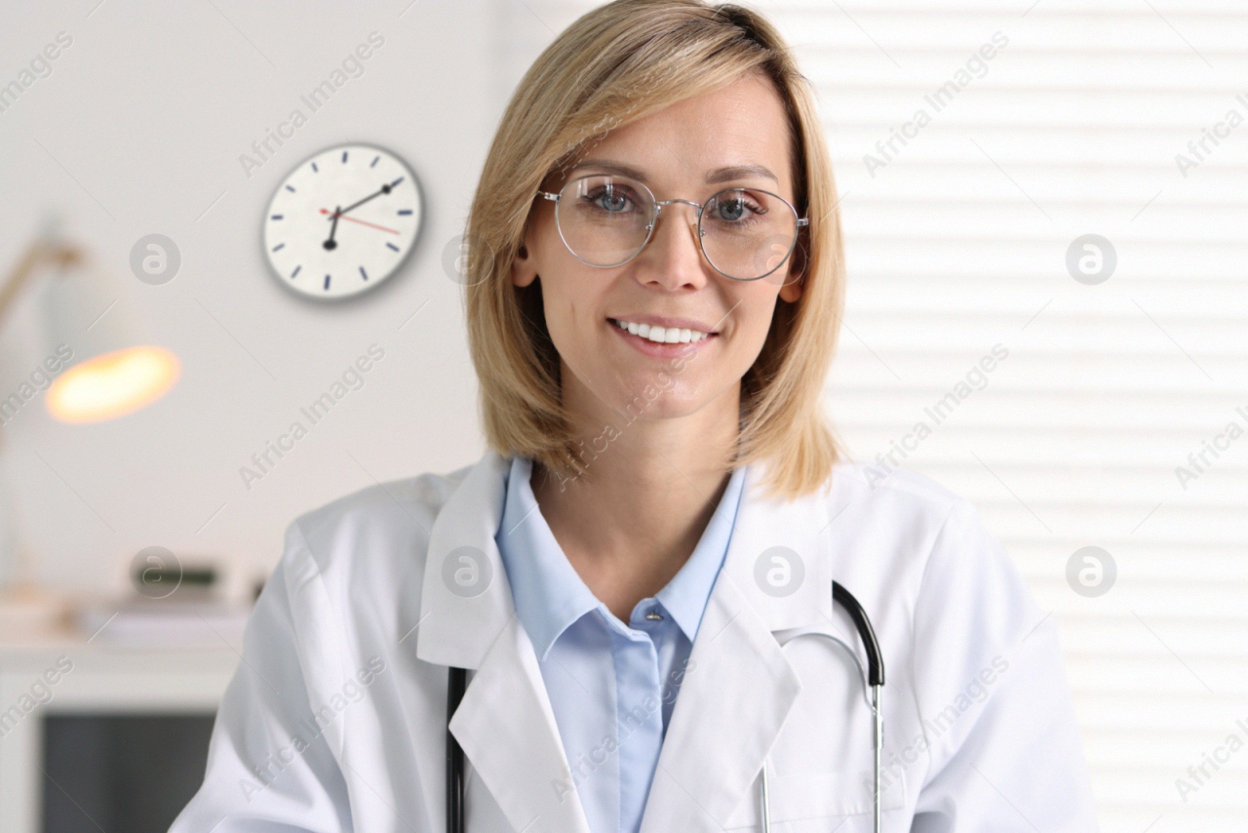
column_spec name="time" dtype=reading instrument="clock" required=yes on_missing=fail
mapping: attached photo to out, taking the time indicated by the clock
6:10:18
